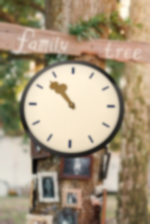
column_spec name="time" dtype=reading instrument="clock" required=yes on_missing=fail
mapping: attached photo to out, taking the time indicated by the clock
10:53
